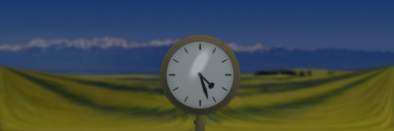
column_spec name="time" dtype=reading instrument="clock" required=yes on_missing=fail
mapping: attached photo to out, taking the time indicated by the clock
4:27
